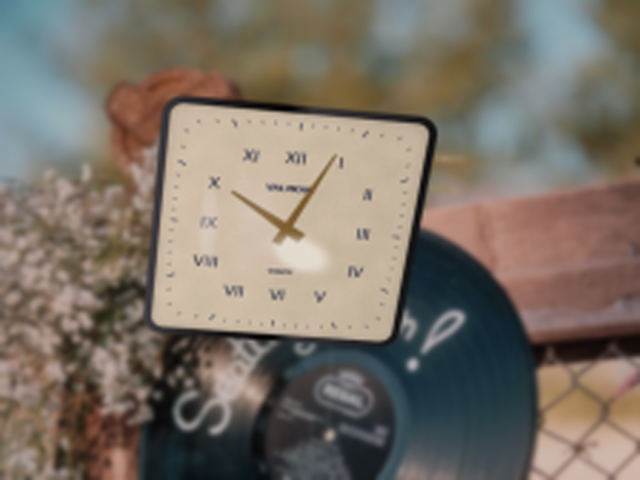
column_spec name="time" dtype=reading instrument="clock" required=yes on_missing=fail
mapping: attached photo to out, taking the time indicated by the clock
10:04
